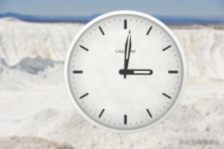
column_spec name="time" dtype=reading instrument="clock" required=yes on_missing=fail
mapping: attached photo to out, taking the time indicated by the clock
3:01
